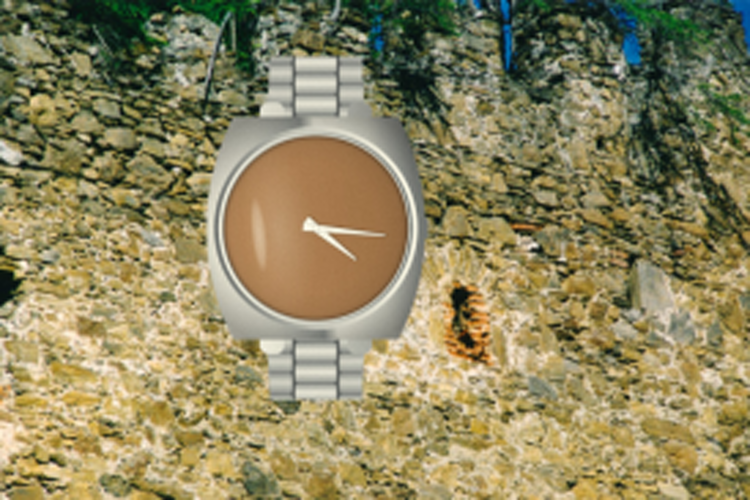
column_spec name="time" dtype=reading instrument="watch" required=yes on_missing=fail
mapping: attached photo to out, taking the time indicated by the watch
4:16
